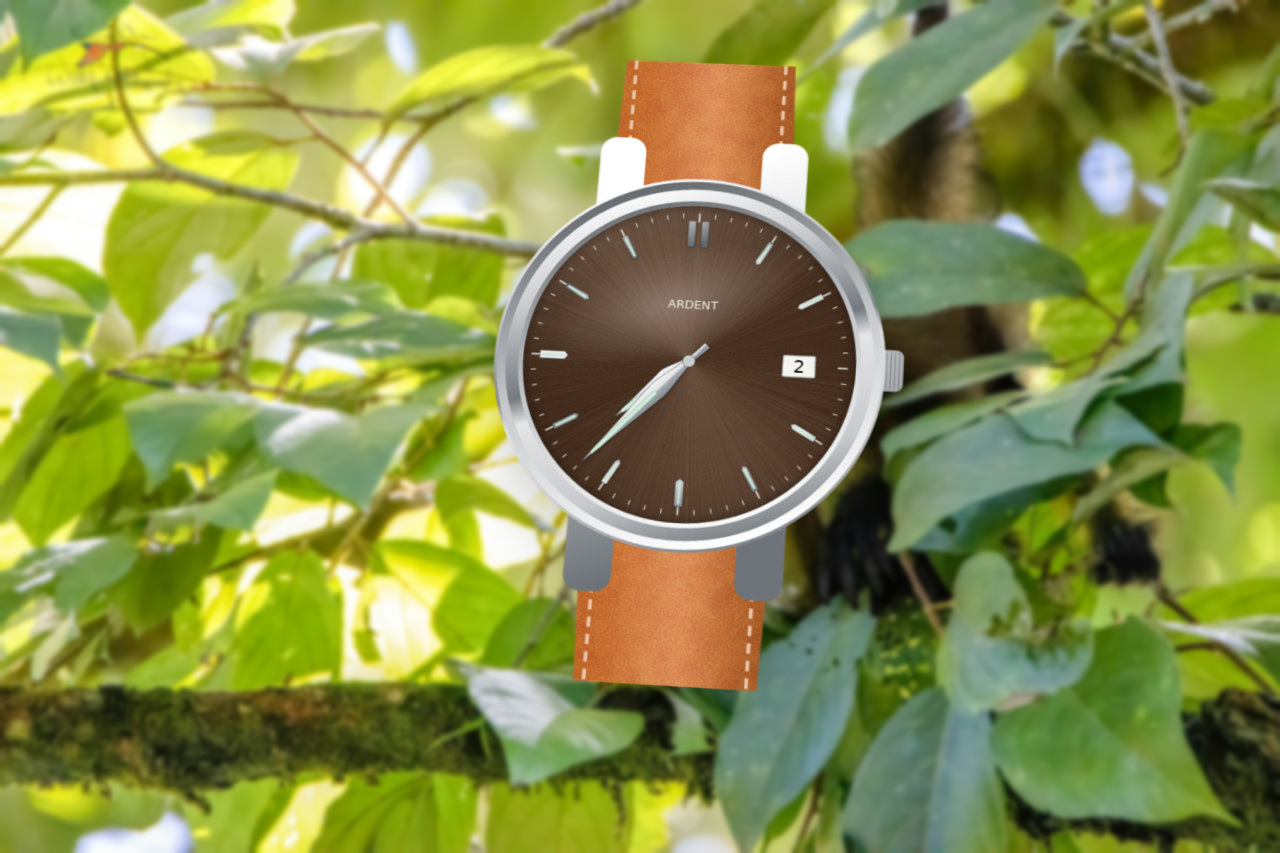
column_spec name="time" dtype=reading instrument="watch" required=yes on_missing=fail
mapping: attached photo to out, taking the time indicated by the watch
7:37
